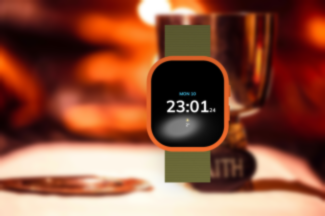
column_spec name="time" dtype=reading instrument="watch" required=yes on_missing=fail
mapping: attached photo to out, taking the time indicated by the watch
23:01
